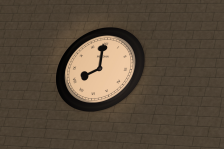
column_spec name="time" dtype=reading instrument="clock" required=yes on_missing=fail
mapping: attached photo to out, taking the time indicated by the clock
7:59
